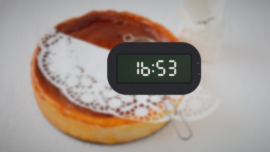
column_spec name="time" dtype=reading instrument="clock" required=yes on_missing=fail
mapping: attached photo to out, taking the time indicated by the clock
16:53
